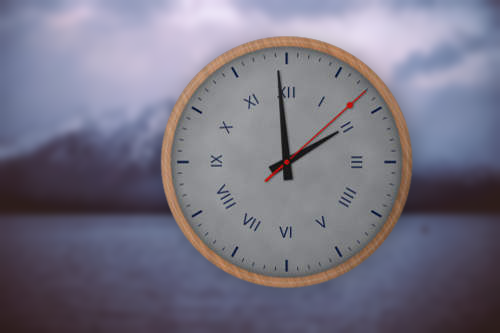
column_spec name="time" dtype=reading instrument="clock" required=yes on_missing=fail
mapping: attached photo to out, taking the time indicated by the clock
1:59:08
